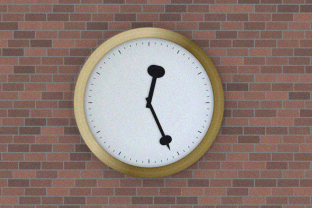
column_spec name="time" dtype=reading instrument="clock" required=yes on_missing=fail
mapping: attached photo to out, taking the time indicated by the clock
12:26
